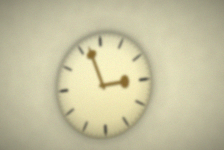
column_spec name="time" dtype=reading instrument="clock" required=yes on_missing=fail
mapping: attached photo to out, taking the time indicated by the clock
2:57
